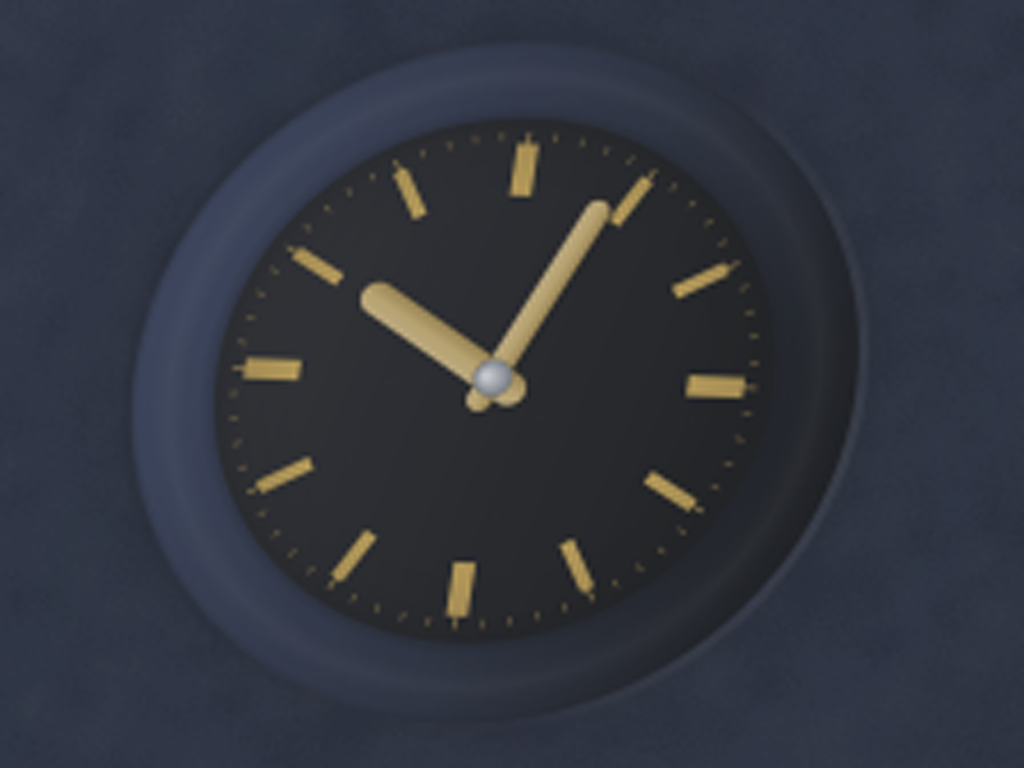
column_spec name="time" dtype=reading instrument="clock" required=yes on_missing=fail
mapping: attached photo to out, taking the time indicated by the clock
10:04
